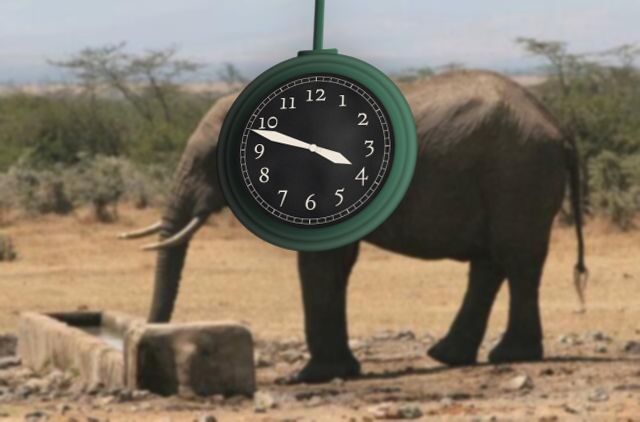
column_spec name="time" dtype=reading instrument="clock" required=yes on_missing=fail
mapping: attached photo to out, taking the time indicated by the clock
3:48
